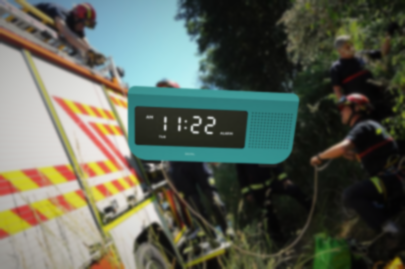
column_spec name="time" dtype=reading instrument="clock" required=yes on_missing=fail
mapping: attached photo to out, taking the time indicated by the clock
11:22
